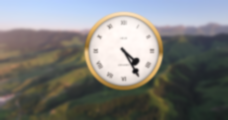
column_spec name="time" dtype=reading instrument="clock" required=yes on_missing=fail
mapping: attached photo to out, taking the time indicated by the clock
4:25
